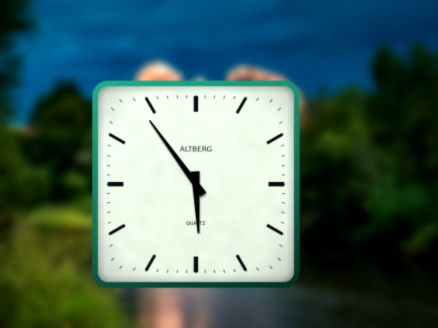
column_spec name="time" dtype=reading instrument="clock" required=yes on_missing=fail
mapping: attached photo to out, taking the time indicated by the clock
5:54
